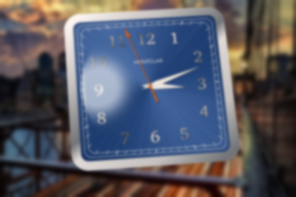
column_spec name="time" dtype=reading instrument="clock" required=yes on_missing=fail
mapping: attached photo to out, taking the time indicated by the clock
3:11:57
